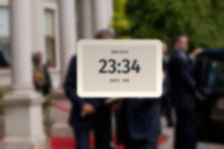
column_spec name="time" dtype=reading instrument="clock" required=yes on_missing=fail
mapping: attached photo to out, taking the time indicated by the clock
23:34
